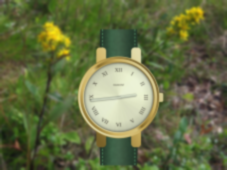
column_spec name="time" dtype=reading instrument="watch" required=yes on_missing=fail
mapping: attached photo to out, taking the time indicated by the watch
2:44
